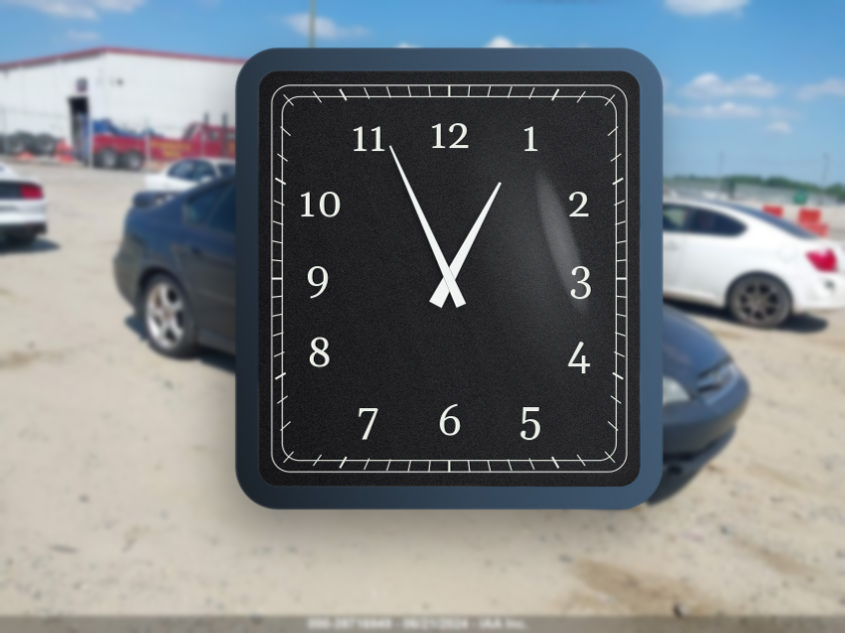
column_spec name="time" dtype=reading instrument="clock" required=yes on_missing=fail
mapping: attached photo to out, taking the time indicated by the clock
12:56
